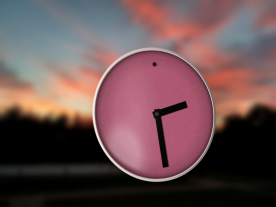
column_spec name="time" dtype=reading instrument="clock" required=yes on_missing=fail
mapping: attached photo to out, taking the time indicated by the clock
2:29
